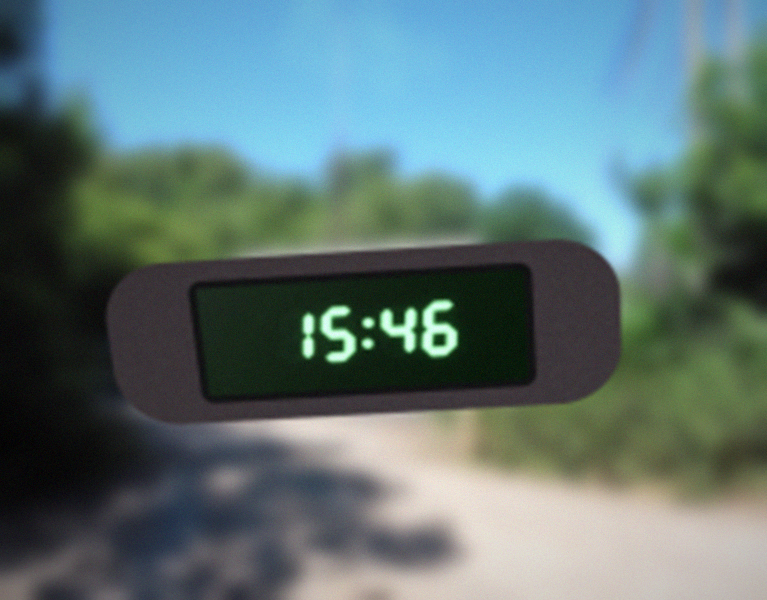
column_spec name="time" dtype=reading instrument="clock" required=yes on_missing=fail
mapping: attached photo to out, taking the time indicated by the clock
15:46
